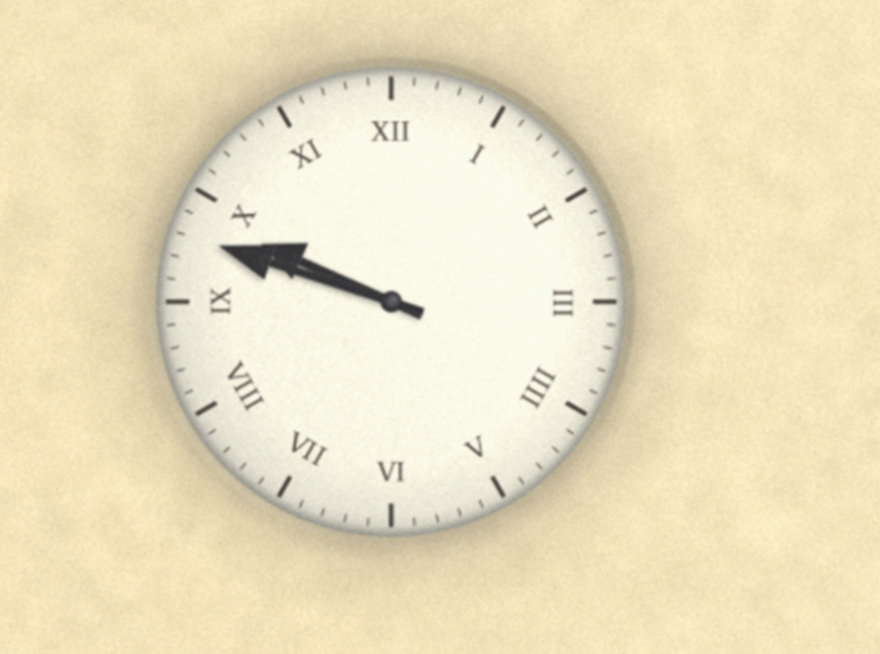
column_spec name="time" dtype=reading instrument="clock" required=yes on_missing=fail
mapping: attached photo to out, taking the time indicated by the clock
9:48
